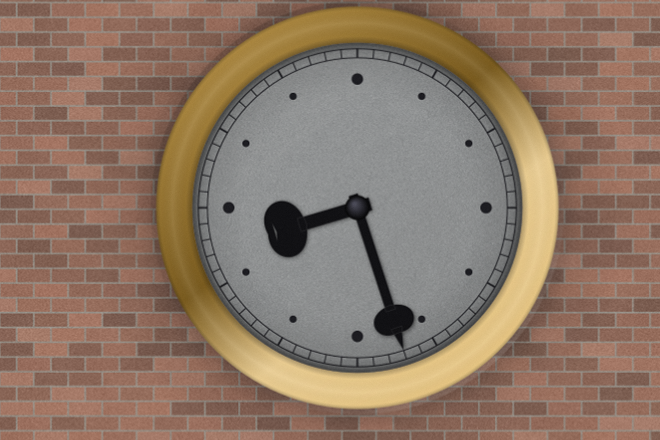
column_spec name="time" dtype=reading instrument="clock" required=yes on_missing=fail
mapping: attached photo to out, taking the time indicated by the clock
8:27
